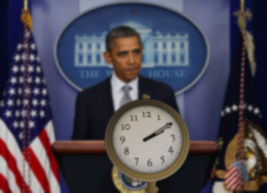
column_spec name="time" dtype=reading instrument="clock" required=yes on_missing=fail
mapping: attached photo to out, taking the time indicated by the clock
2:10
